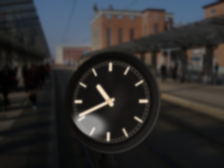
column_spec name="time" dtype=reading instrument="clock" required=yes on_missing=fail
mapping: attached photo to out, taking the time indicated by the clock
10:41
